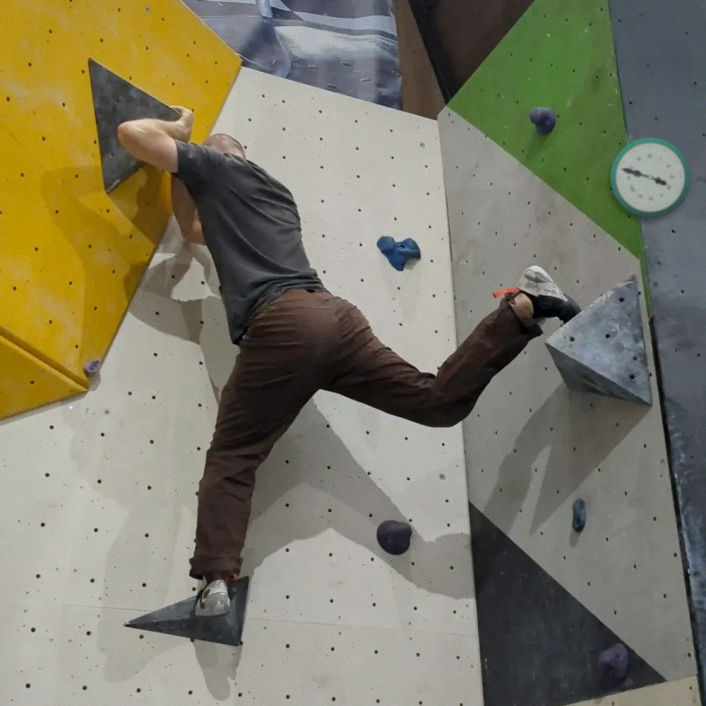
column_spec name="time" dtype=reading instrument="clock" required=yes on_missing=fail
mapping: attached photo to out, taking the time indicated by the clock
3:48
